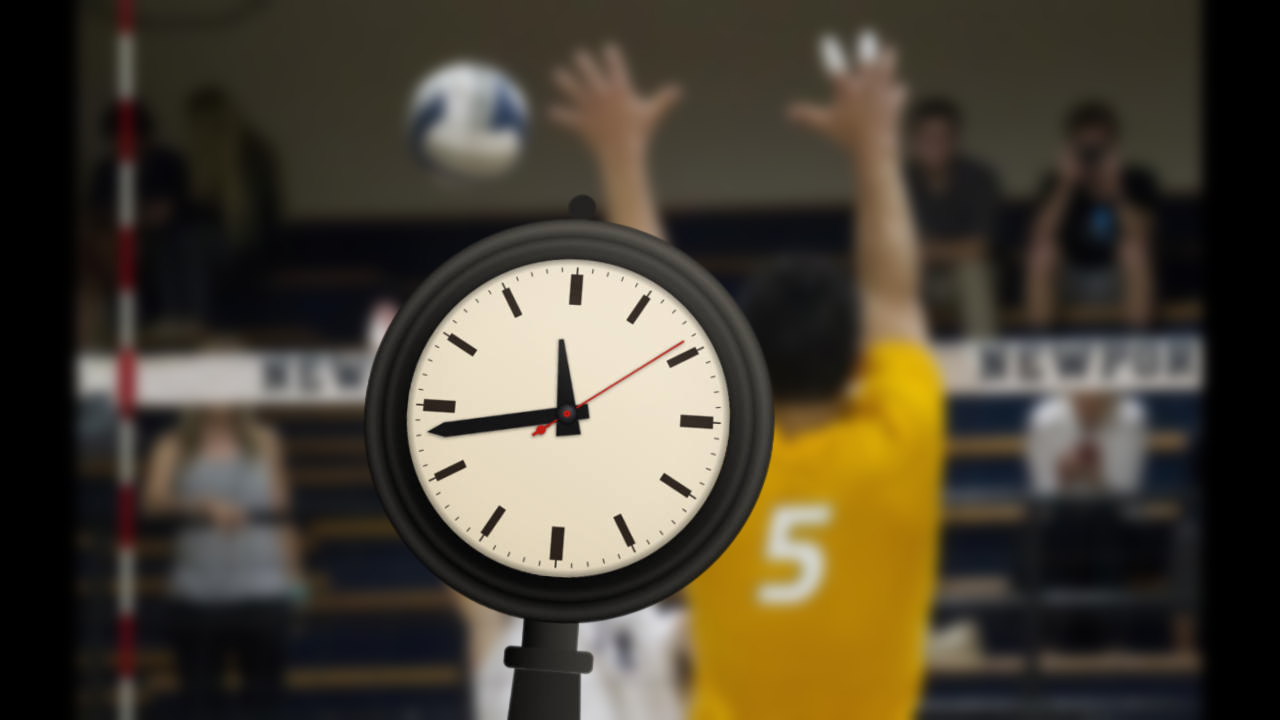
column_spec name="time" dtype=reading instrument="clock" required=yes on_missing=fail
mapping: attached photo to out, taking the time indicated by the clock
11:43:09
